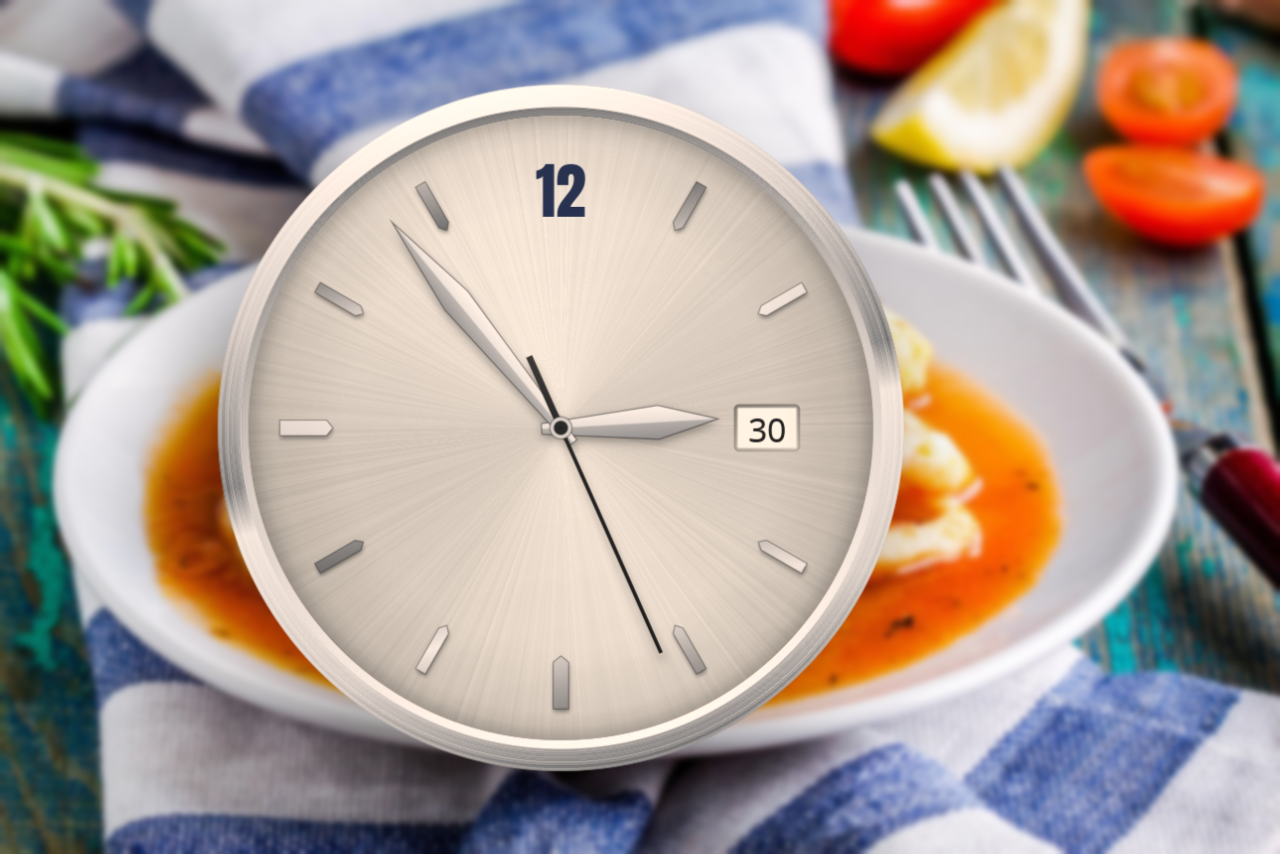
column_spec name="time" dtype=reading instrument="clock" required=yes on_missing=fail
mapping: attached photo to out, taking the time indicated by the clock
2:53:26
